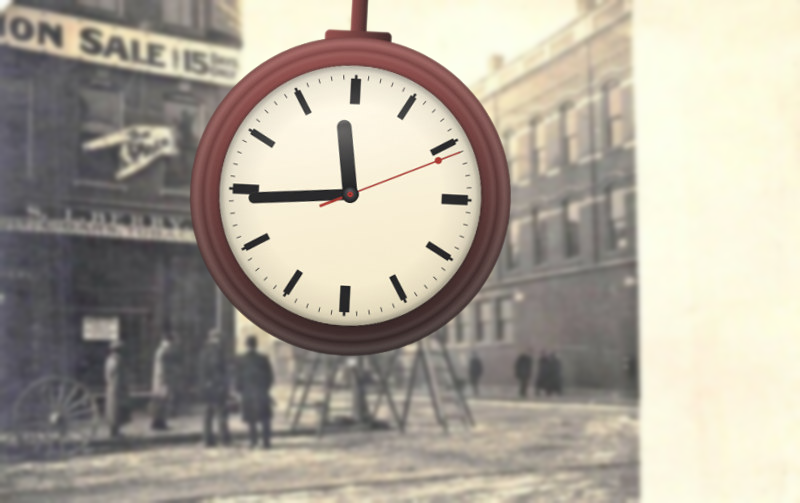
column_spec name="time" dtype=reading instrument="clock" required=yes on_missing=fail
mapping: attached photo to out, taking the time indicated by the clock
11:44:11
